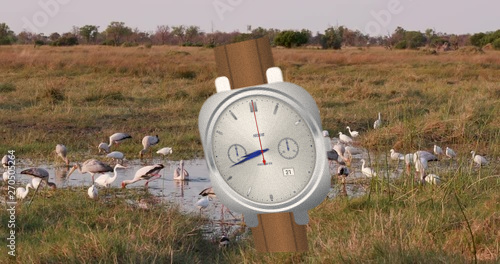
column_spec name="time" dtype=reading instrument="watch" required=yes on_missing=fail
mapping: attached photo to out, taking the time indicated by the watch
8:42
